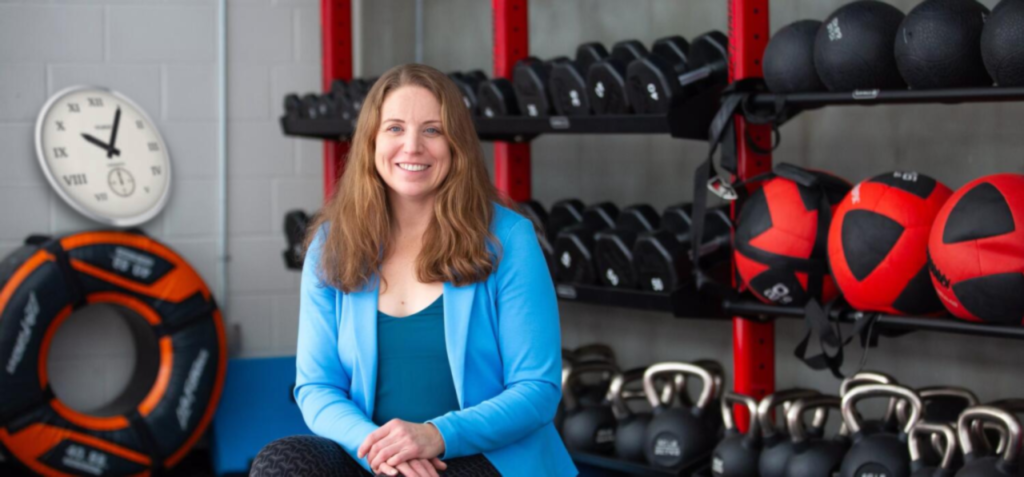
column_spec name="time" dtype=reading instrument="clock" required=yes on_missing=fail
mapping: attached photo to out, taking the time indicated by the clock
10:05
